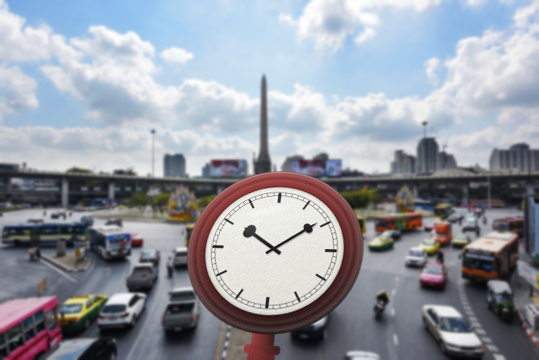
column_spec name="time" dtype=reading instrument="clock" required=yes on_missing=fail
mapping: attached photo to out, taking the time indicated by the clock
10:09
